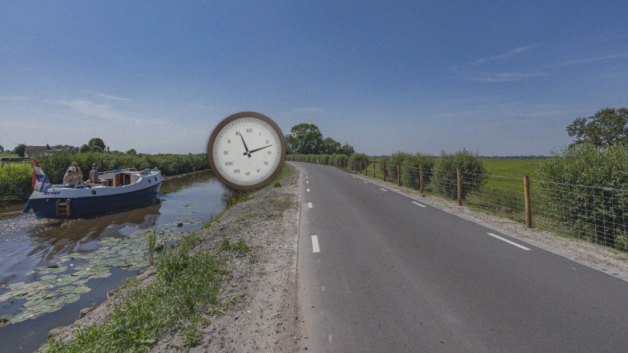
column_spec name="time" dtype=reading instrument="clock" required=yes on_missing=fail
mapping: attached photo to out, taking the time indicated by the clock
11:12
